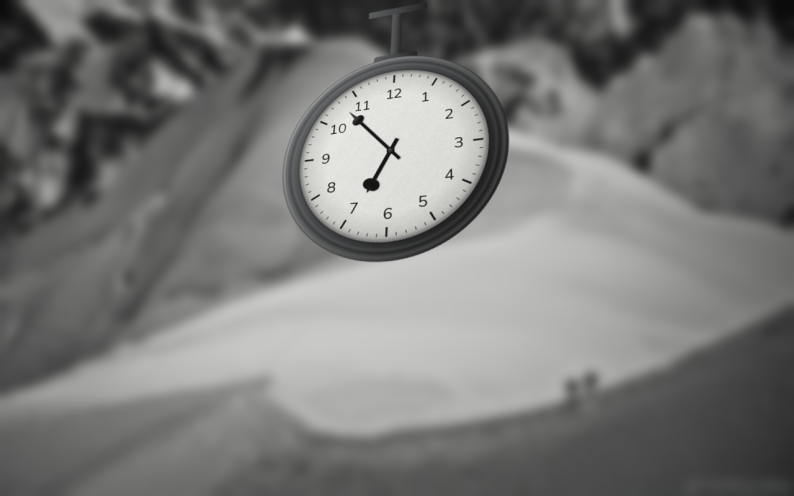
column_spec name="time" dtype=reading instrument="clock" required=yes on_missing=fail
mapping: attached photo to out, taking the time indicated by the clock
6:53
